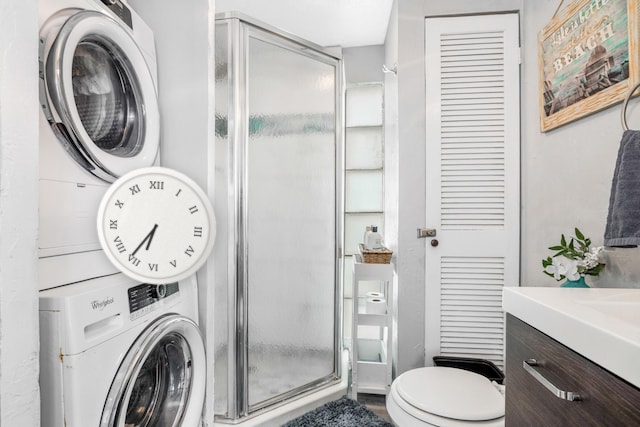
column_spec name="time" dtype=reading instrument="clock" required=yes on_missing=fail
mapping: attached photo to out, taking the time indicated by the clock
6:36
